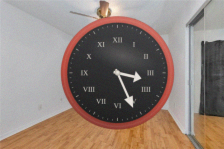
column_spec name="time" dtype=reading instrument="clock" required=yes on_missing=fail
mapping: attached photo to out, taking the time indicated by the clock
3:26
